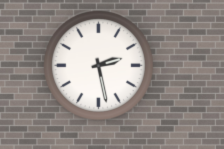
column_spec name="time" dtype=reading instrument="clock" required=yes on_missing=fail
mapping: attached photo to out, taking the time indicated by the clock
2:28
